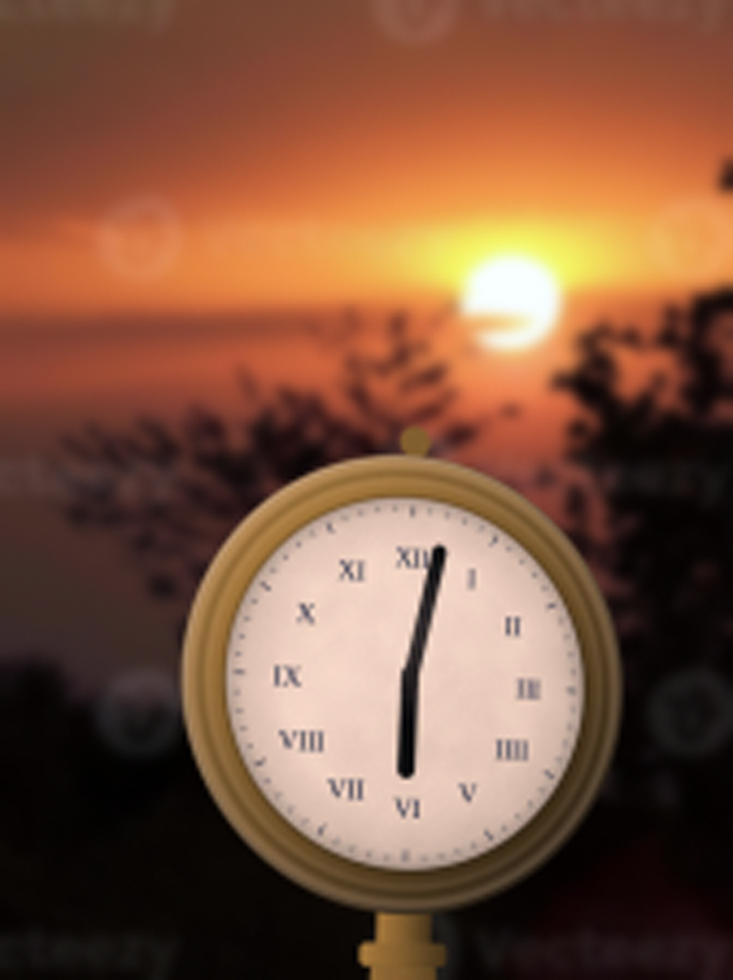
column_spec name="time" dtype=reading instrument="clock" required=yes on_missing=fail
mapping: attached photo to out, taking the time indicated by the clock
6:02
